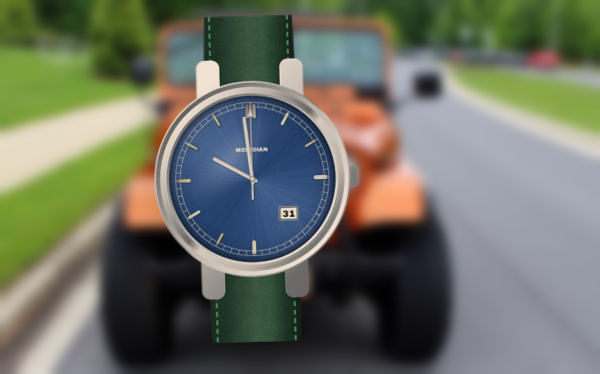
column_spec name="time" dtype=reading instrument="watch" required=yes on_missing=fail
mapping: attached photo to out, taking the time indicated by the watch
9:59:00
